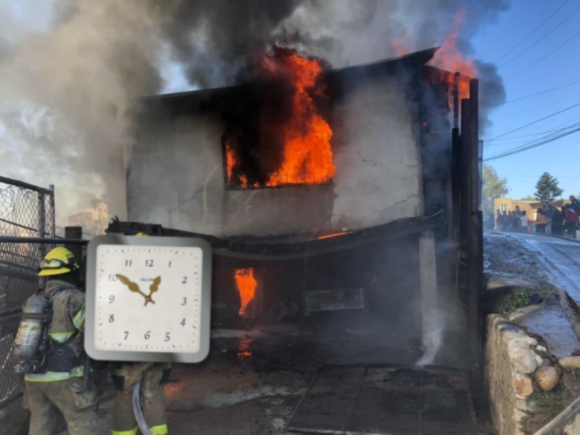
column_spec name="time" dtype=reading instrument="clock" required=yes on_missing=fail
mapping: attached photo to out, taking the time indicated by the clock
12:51
